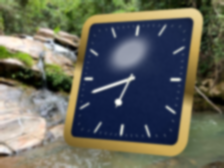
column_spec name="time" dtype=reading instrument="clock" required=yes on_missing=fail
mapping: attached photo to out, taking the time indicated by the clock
6:42
